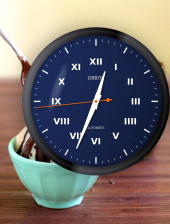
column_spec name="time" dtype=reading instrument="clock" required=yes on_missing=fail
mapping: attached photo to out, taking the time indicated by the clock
12:33:44
